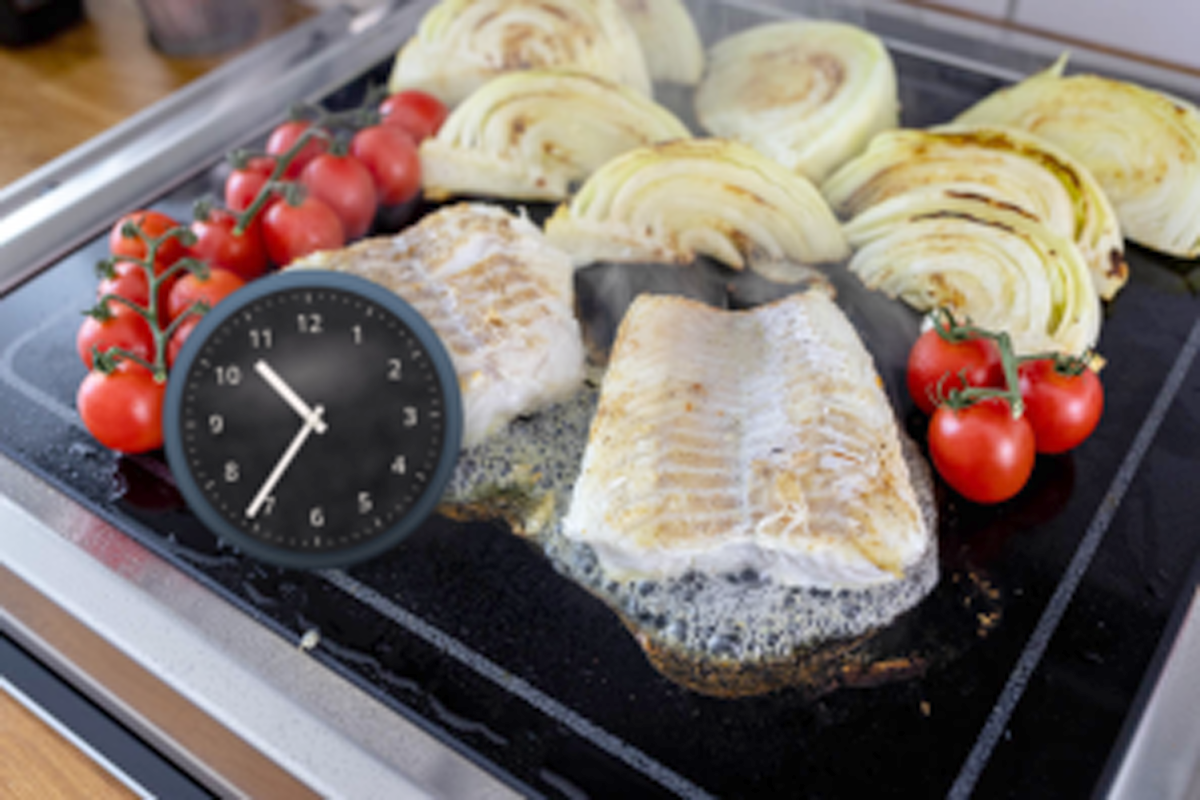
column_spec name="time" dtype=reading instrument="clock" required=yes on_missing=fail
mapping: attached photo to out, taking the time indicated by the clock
10:36
